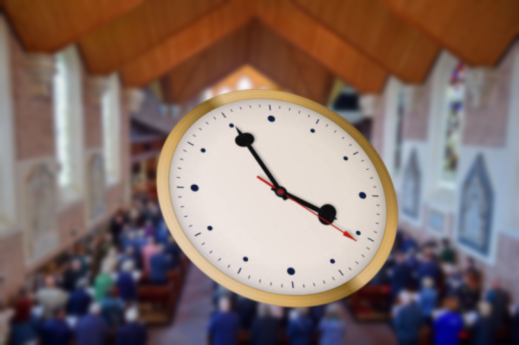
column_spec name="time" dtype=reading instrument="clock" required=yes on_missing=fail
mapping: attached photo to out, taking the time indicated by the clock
3:55:21
